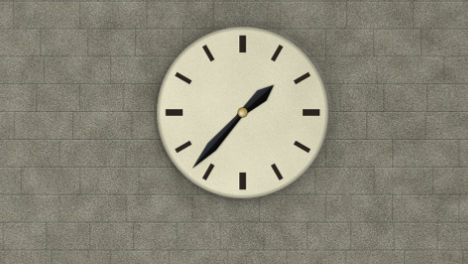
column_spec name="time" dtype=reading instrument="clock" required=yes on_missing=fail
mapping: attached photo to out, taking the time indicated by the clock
1:37
